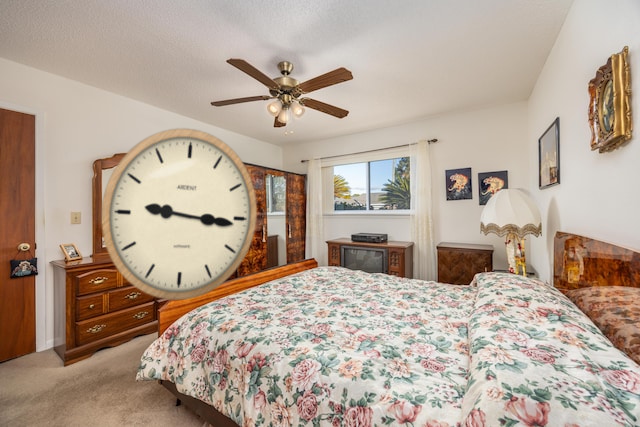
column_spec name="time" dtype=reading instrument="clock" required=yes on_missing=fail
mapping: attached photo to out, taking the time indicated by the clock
9:16
